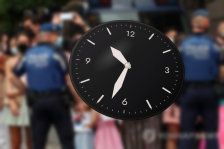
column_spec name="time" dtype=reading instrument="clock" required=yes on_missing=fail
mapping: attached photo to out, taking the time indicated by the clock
10:33
